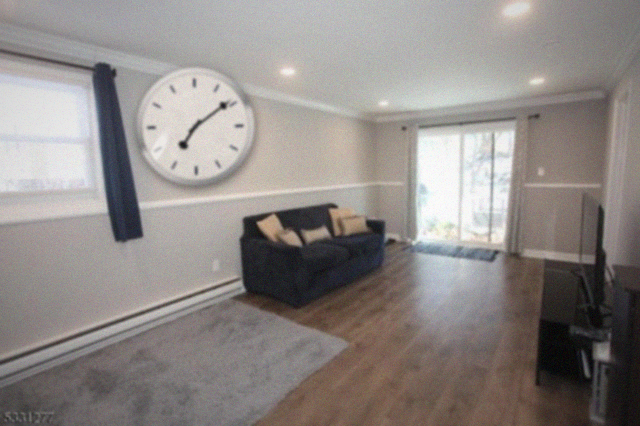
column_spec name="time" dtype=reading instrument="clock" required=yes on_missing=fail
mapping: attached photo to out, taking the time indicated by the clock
7:09
